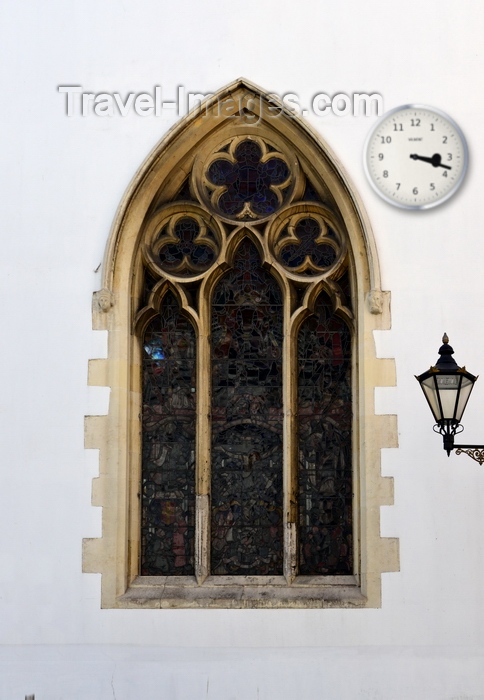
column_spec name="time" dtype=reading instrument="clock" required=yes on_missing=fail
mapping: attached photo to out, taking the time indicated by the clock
3:18
